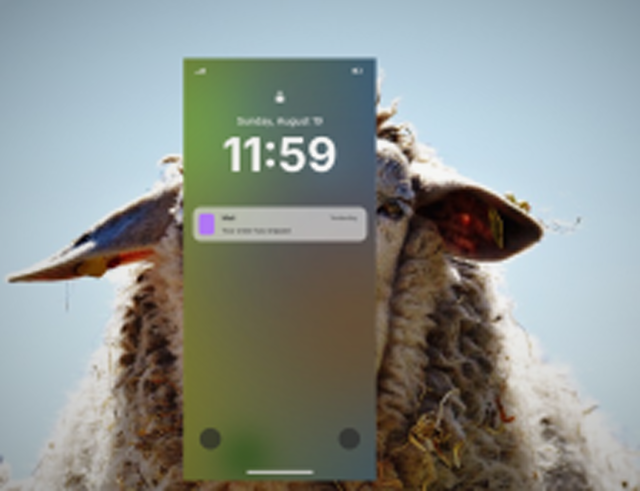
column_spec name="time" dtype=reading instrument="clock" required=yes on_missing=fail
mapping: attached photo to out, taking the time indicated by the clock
11:59
